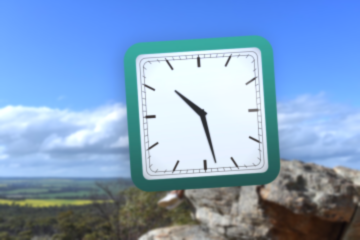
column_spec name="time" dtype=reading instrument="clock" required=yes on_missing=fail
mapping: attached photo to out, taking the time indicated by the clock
10:28
